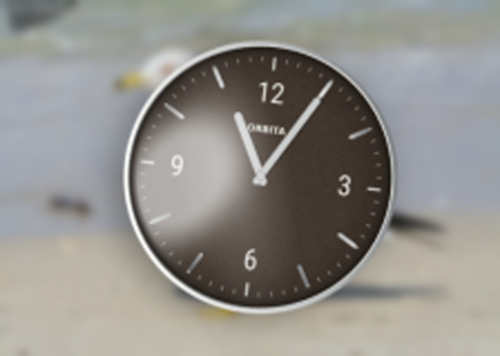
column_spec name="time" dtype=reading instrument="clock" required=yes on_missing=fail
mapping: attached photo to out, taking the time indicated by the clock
11:05
